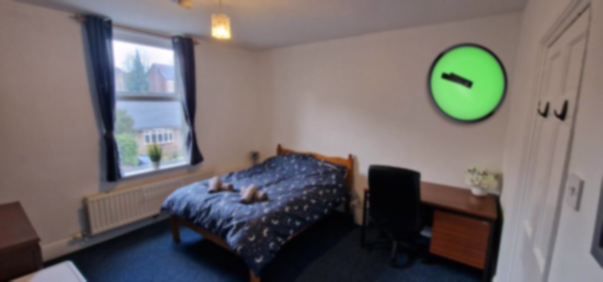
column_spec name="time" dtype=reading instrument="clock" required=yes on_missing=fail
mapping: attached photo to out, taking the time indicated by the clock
9:48
